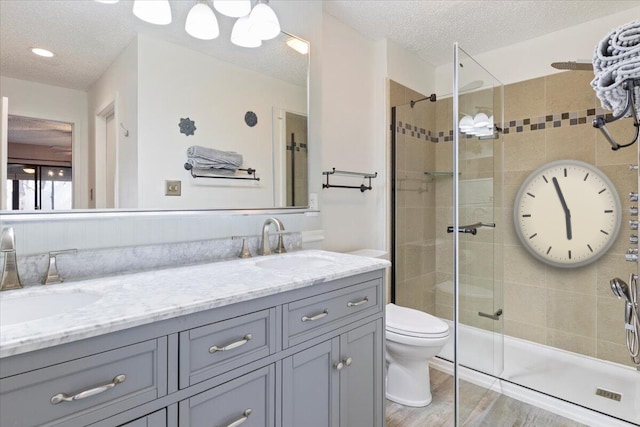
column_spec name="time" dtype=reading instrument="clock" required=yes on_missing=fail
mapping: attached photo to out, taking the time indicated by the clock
5:57
